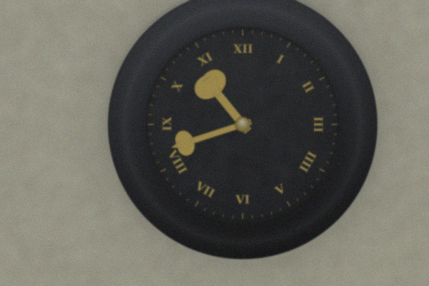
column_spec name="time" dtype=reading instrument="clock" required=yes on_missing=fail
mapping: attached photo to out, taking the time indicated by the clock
10:42
